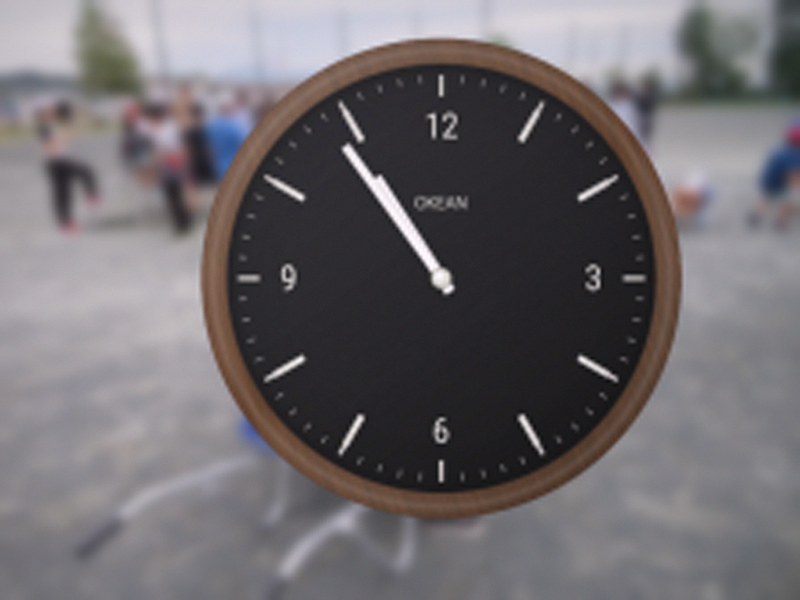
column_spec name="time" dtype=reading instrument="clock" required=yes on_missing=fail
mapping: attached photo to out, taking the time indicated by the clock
10:54
